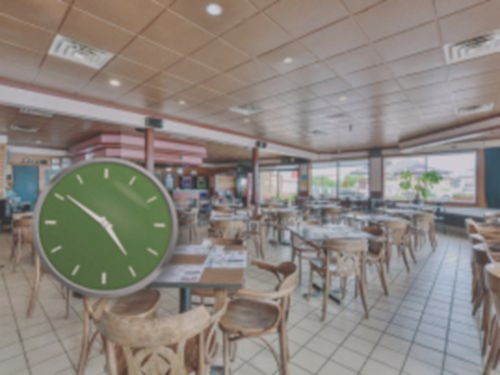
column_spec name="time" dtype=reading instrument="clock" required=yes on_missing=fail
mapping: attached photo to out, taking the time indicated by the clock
4:51
